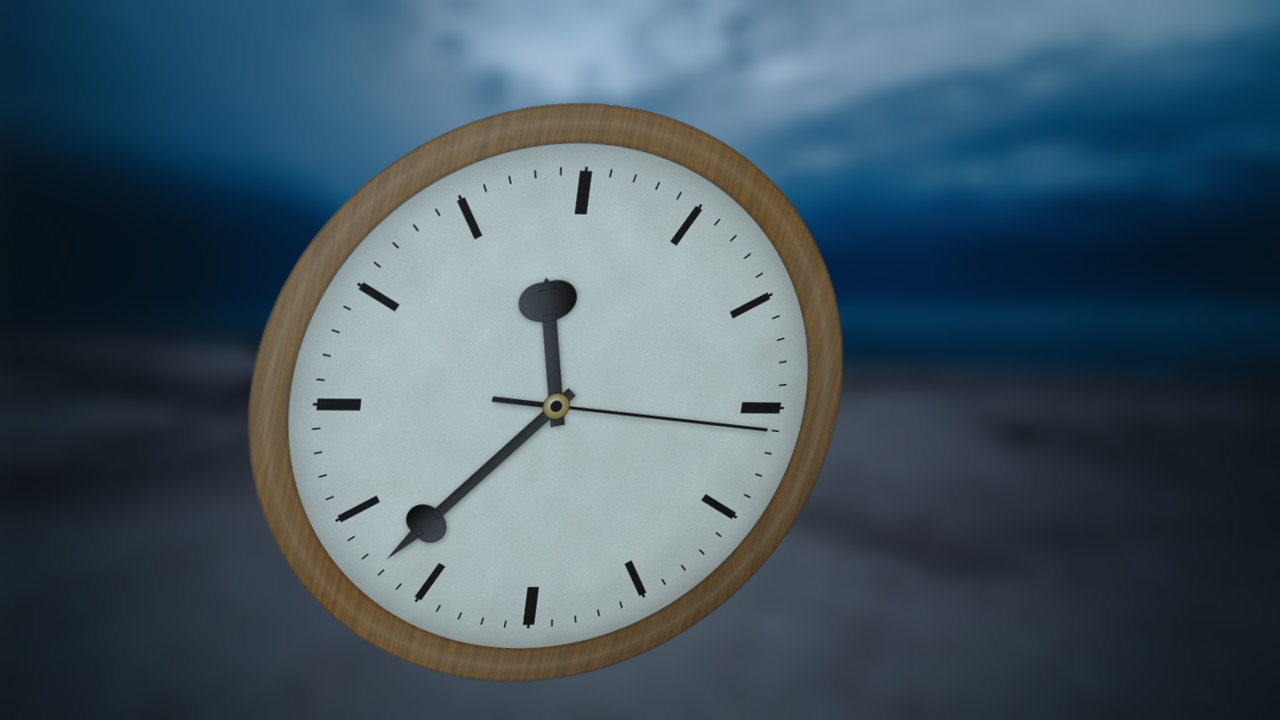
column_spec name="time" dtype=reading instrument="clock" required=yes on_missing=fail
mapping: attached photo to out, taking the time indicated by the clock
11:37:16
